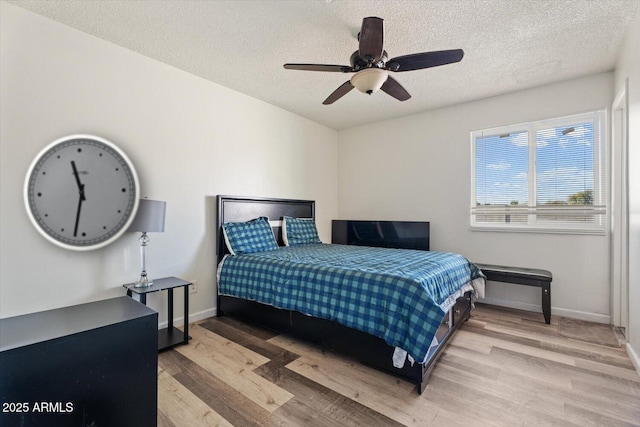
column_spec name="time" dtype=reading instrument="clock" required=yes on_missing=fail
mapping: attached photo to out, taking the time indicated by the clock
11:32
